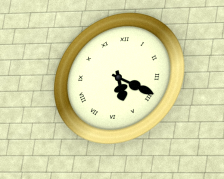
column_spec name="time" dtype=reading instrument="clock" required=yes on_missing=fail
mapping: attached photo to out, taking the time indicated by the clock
5:19
